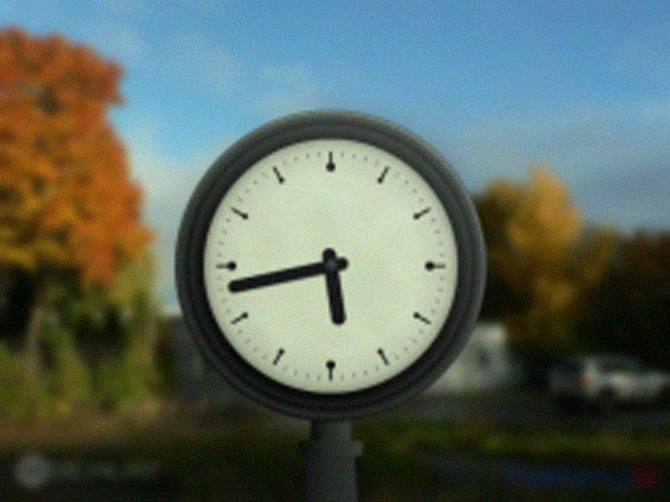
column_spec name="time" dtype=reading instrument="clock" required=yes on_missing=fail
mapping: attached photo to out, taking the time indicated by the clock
5:43
